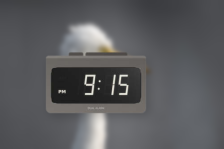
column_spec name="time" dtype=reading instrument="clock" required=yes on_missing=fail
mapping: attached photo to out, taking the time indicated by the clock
9:15
